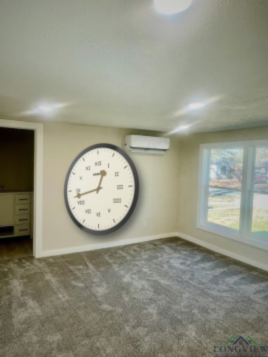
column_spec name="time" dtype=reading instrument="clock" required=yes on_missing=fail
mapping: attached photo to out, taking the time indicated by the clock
12:43
